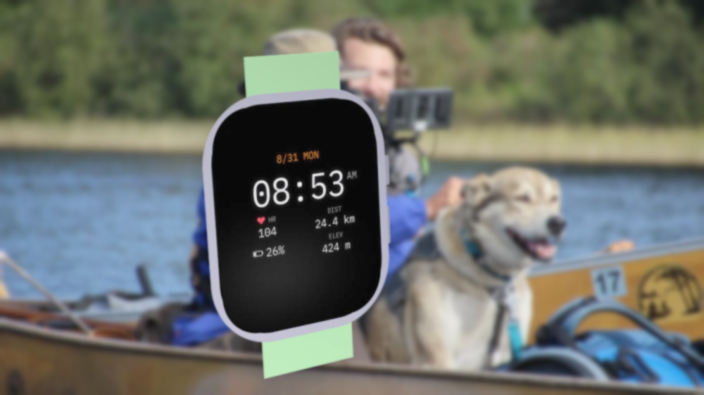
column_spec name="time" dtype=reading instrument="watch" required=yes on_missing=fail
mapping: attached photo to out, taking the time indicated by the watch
8:53
